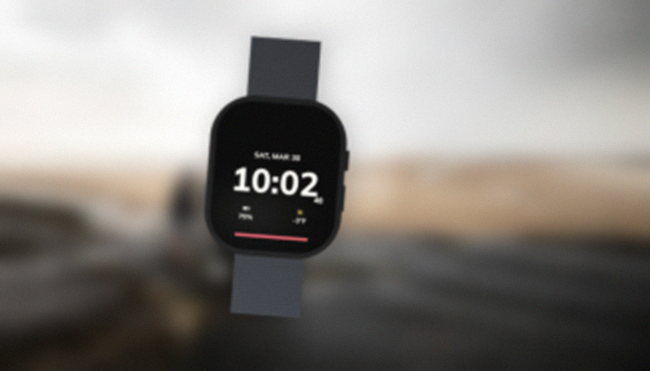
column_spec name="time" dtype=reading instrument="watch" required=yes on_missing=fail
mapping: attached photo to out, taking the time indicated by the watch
10:02
